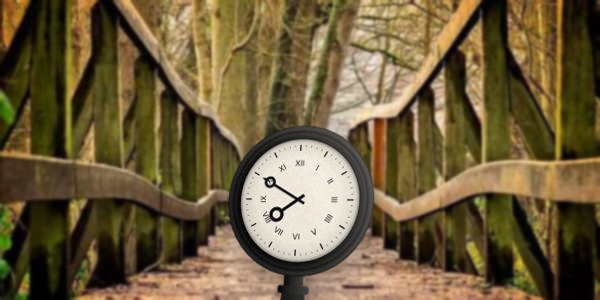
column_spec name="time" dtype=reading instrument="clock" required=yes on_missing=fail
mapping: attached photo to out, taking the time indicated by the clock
7:50
